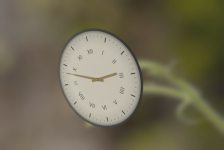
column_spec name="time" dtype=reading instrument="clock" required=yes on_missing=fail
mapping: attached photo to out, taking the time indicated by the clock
2:48
